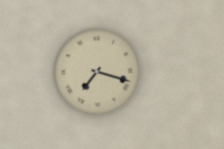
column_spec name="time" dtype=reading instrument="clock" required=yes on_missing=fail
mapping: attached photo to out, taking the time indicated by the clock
7:18
